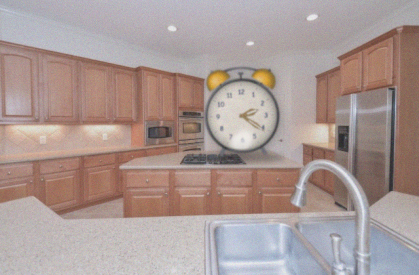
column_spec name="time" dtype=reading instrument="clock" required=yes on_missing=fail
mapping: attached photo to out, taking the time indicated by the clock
2:21
